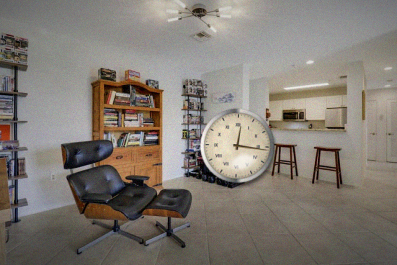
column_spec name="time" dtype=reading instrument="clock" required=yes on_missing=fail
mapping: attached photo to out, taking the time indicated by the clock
12:16
